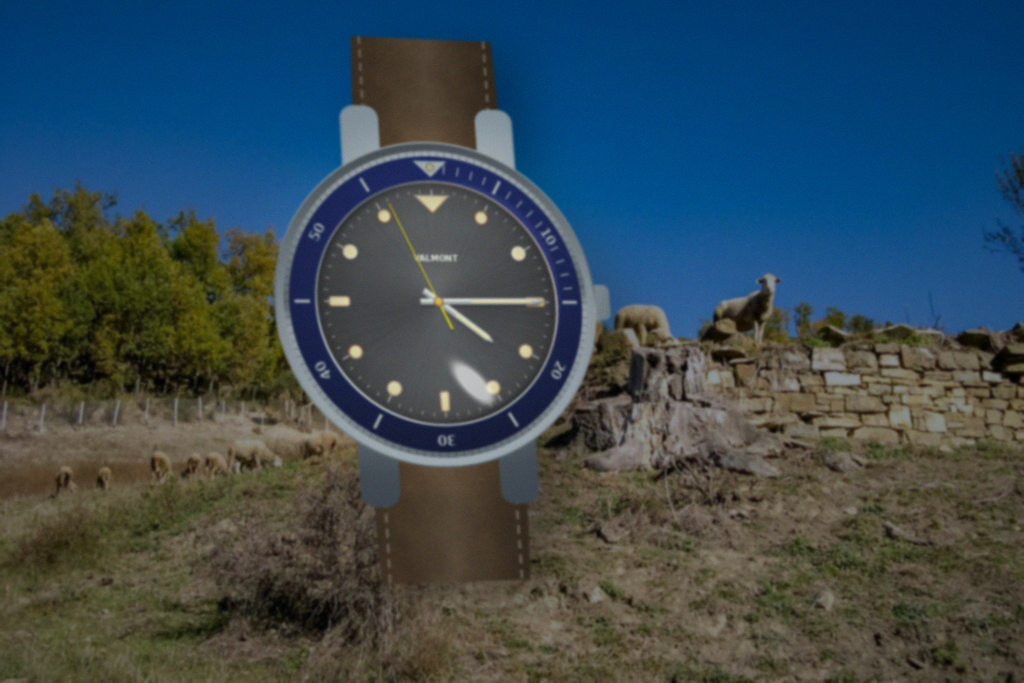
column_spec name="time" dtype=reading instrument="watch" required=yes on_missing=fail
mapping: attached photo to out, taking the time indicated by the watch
4:14:56
